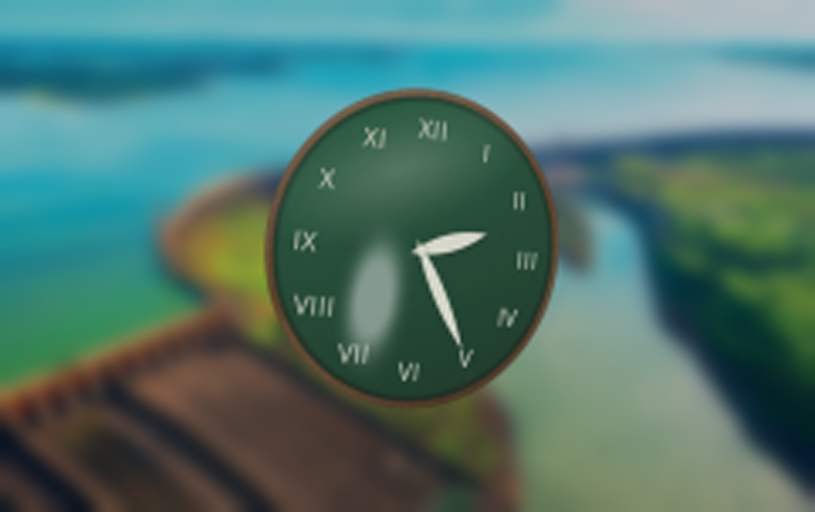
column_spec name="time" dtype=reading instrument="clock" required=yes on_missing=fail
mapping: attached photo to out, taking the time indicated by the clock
2:25
